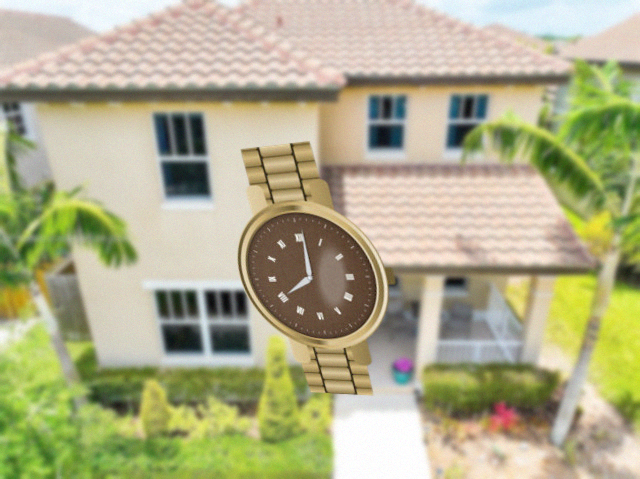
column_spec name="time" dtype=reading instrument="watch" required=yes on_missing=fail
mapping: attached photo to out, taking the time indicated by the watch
8:01
